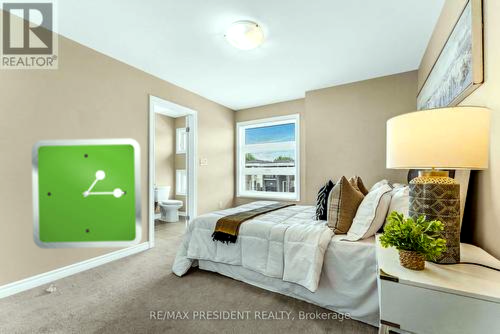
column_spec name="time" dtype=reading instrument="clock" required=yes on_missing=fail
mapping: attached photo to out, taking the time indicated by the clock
1:15
